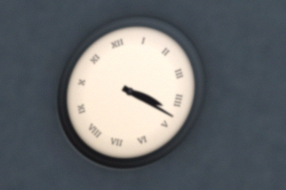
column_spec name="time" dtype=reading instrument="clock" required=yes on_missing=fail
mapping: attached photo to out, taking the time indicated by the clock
4:23
